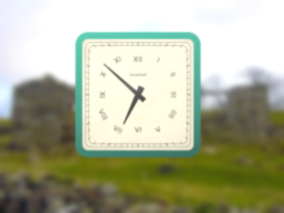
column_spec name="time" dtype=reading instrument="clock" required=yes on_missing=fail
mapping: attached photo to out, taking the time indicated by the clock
6:52
